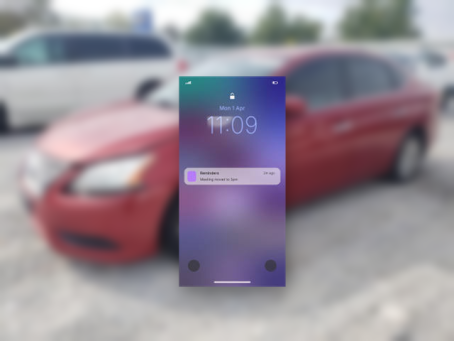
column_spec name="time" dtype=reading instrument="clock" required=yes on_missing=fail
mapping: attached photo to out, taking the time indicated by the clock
11:09
